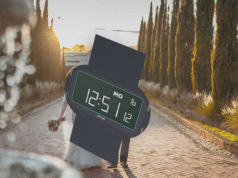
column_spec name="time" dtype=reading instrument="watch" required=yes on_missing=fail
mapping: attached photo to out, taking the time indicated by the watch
12:51:12
